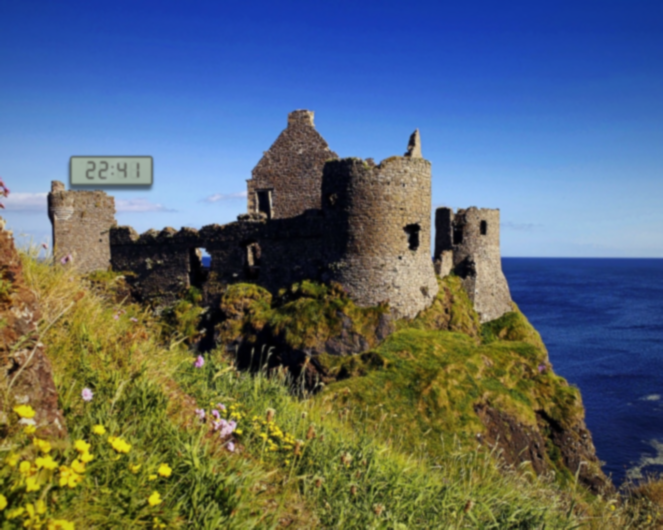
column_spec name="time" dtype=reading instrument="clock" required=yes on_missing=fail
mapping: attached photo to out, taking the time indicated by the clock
22:41
